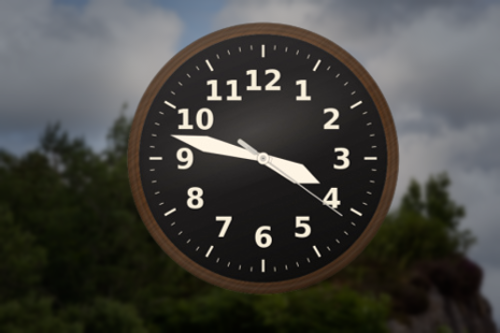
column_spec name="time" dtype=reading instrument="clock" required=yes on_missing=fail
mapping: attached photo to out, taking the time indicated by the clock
3:47:21
